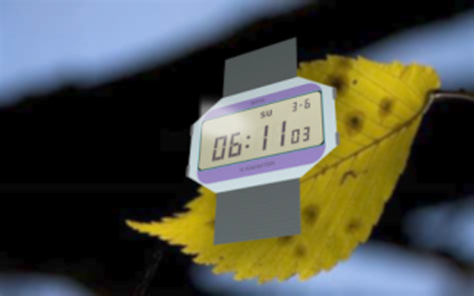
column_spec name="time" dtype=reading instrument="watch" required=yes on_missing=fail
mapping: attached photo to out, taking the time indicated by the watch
6:11:03
